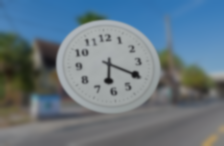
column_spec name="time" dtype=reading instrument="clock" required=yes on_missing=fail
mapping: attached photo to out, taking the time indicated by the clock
6:20
